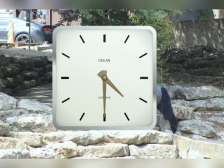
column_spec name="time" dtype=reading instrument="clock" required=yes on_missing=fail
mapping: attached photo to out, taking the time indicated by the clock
4:30
